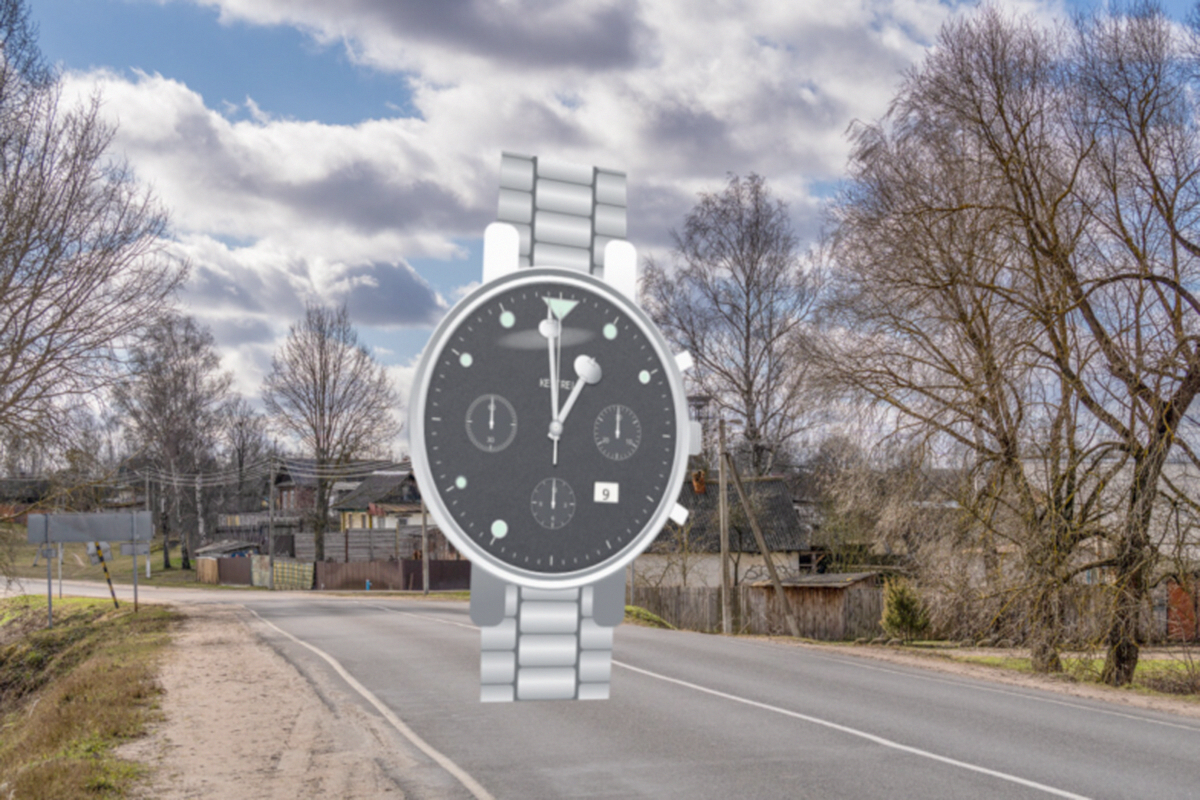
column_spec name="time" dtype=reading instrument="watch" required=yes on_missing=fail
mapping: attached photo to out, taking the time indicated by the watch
12:59
